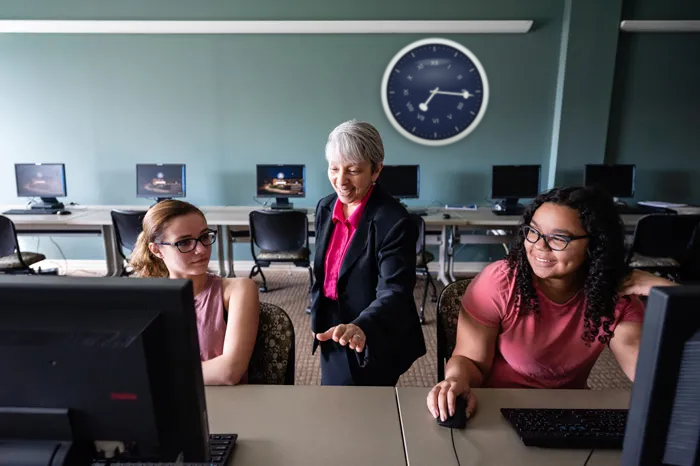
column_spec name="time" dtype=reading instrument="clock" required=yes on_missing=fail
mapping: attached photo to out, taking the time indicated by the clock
7:16
